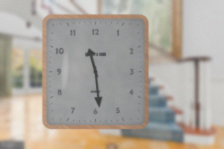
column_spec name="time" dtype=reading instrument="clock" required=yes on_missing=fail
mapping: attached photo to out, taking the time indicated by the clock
11:29
